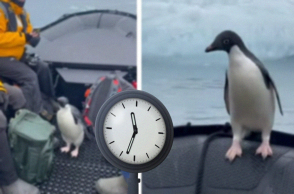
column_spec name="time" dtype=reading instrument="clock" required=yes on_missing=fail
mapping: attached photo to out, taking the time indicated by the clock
11:33
